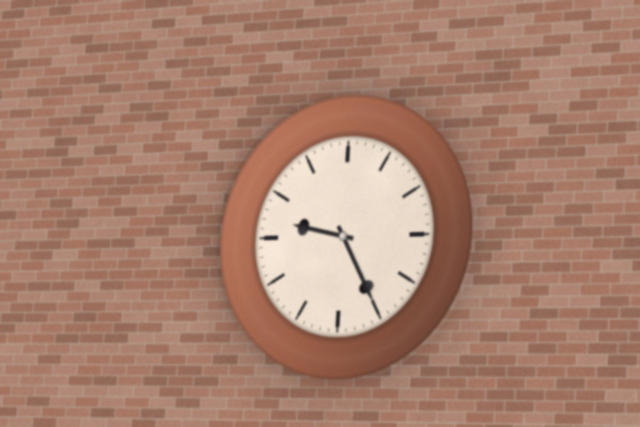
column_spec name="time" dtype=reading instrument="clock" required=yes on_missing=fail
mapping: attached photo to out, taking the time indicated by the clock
9:25
